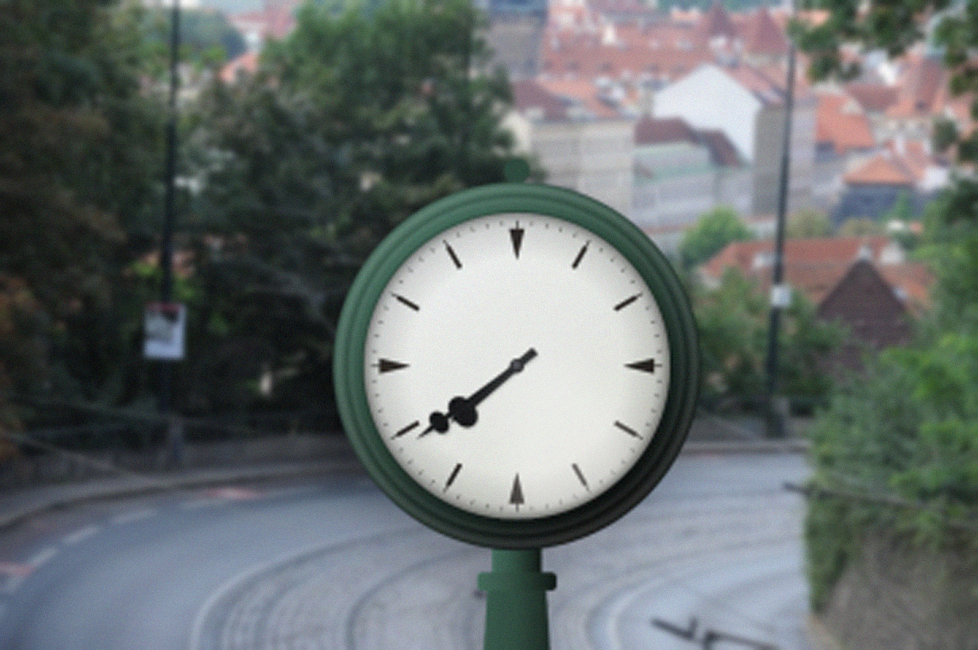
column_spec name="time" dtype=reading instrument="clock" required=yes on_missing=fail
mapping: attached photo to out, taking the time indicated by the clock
7:39
